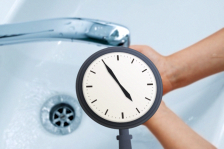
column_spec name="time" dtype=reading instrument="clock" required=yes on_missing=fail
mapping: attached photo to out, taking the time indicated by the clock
4:55
